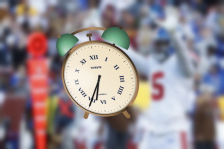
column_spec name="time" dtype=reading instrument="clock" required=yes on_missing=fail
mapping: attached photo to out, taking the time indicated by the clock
6:35
